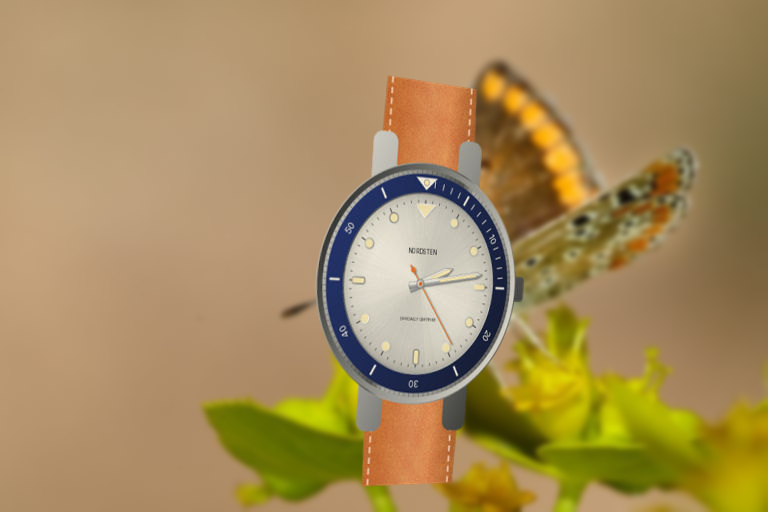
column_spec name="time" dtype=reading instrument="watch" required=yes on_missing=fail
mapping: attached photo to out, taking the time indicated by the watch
2:13:24
